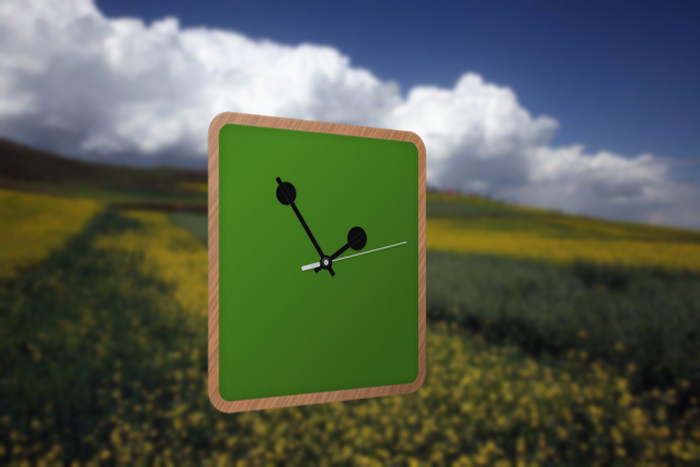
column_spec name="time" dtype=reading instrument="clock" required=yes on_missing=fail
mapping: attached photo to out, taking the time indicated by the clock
1:54:13
